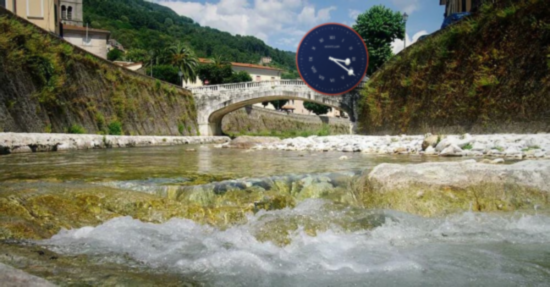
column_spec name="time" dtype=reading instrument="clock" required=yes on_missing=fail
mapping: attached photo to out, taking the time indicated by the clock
3:21
